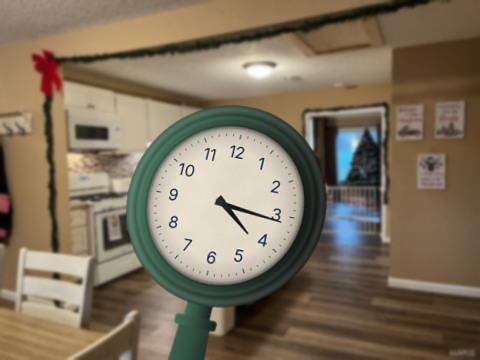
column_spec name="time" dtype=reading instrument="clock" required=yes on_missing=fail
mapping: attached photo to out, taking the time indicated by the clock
4:16
